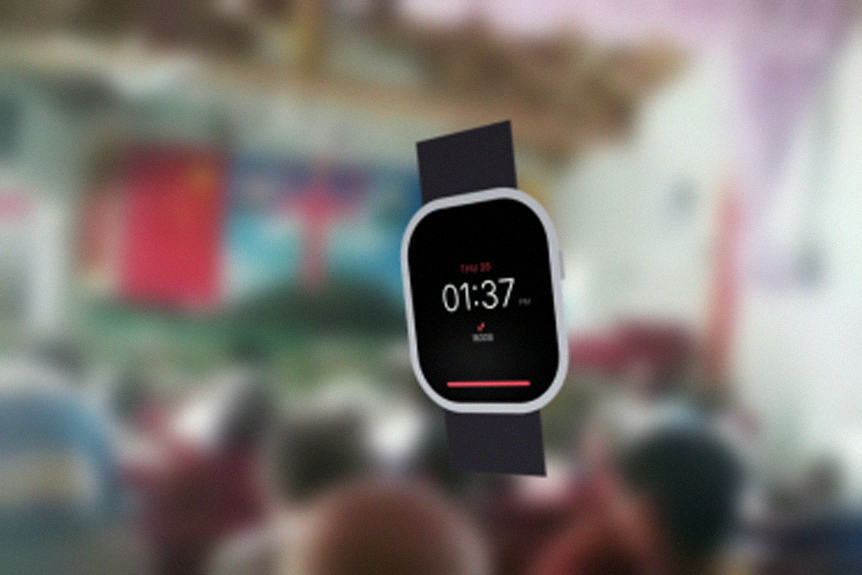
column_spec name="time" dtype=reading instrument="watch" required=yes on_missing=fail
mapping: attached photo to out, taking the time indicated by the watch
1:37
